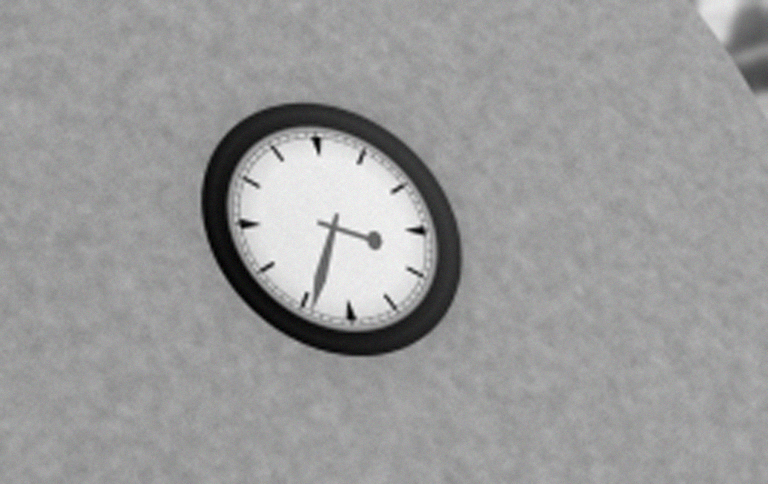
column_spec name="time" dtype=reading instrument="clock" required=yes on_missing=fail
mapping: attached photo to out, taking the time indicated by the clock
3:34
